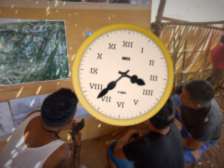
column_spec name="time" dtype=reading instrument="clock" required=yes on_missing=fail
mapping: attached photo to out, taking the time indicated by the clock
3:37
